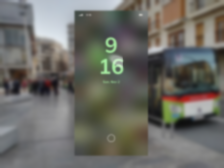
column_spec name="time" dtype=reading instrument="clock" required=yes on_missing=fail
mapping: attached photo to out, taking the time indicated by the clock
9:16
